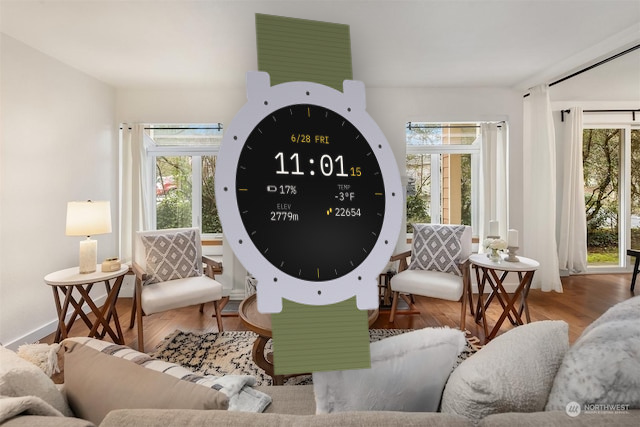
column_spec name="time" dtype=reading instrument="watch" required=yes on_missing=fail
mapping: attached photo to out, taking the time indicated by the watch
11:01:15
